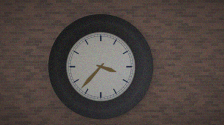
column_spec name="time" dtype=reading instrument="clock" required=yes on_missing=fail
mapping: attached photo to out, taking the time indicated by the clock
3:37
